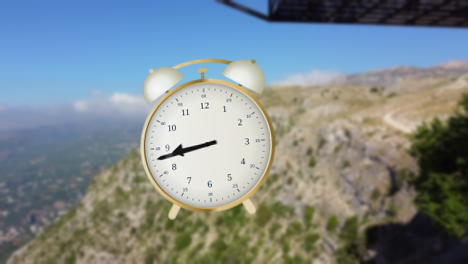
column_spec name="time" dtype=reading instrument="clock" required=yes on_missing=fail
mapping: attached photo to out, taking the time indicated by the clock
8:43
